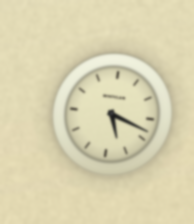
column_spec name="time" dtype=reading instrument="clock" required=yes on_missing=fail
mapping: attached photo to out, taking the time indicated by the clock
5:18
